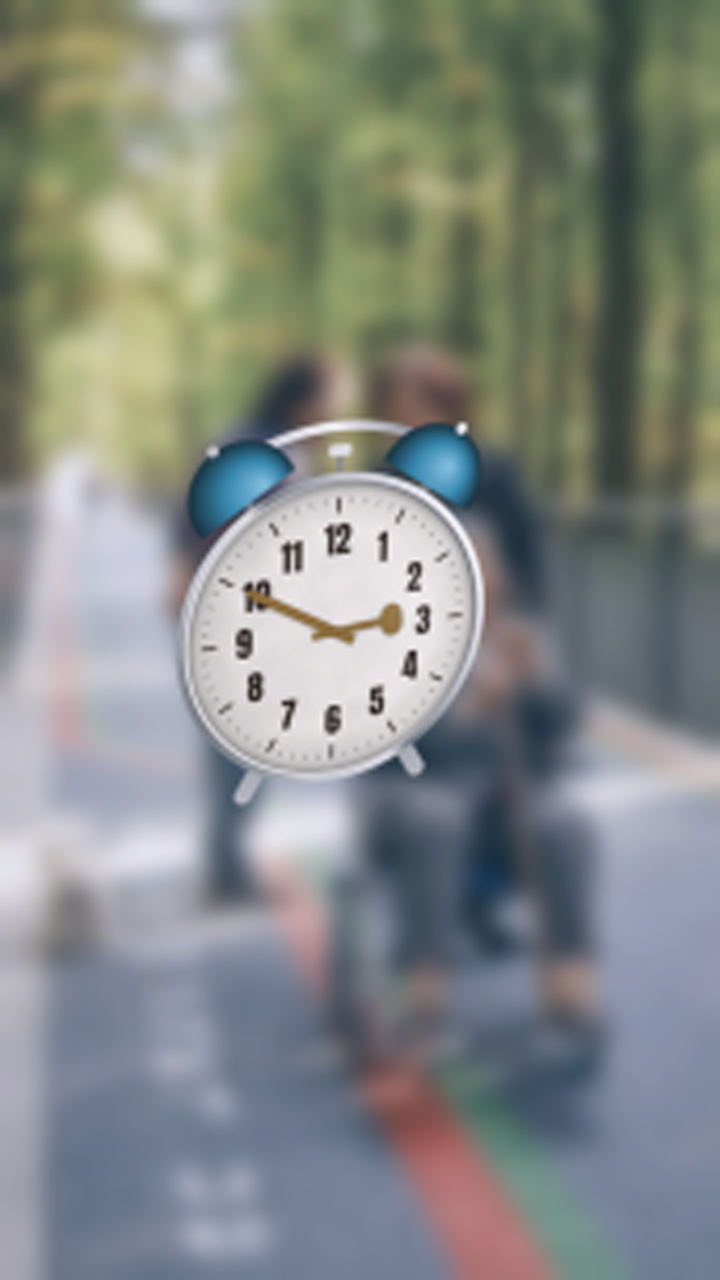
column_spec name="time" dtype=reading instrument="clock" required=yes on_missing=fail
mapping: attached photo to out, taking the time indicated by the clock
2:50
